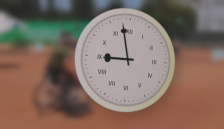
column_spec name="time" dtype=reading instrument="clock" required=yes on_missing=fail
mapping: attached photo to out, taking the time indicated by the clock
8:58
